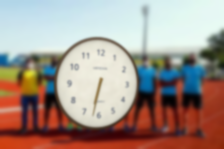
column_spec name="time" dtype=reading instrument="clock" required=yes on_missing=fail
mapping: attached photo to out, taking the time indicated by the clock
6:32
